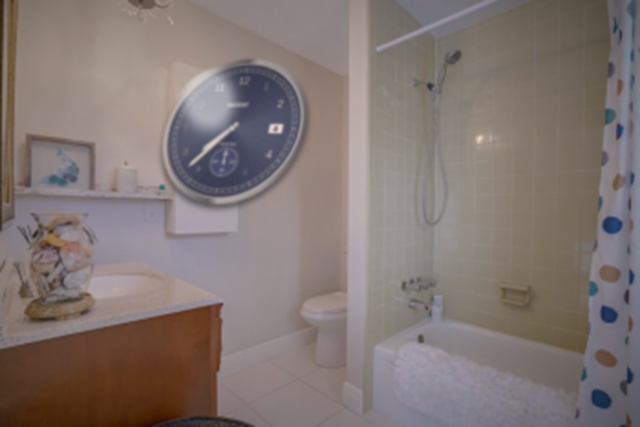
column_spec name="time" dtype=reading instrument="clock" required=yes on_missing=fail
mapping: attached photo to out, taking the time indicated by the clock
7:37
